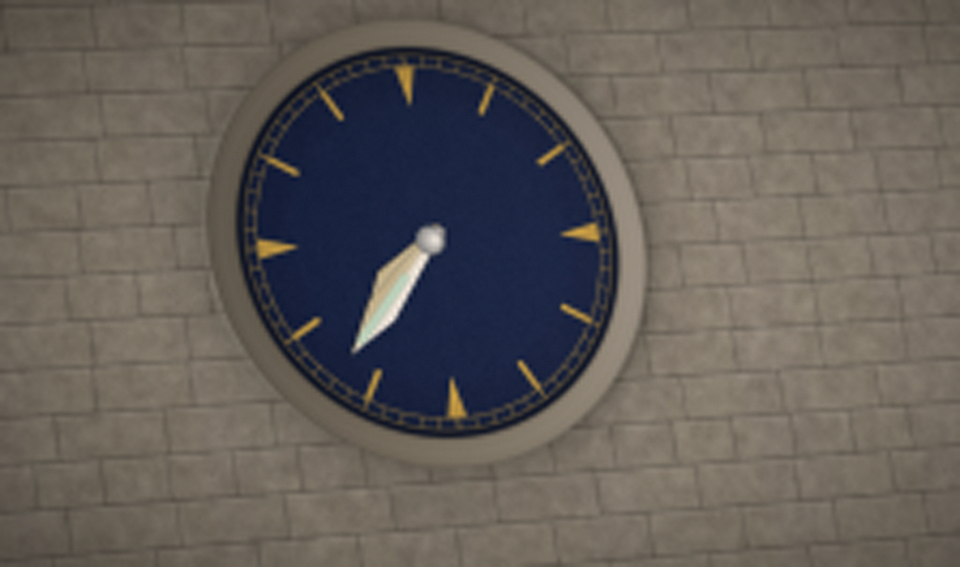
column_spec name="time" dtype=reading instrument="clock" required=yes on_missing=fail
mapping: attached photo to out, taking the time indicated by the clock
7:37
